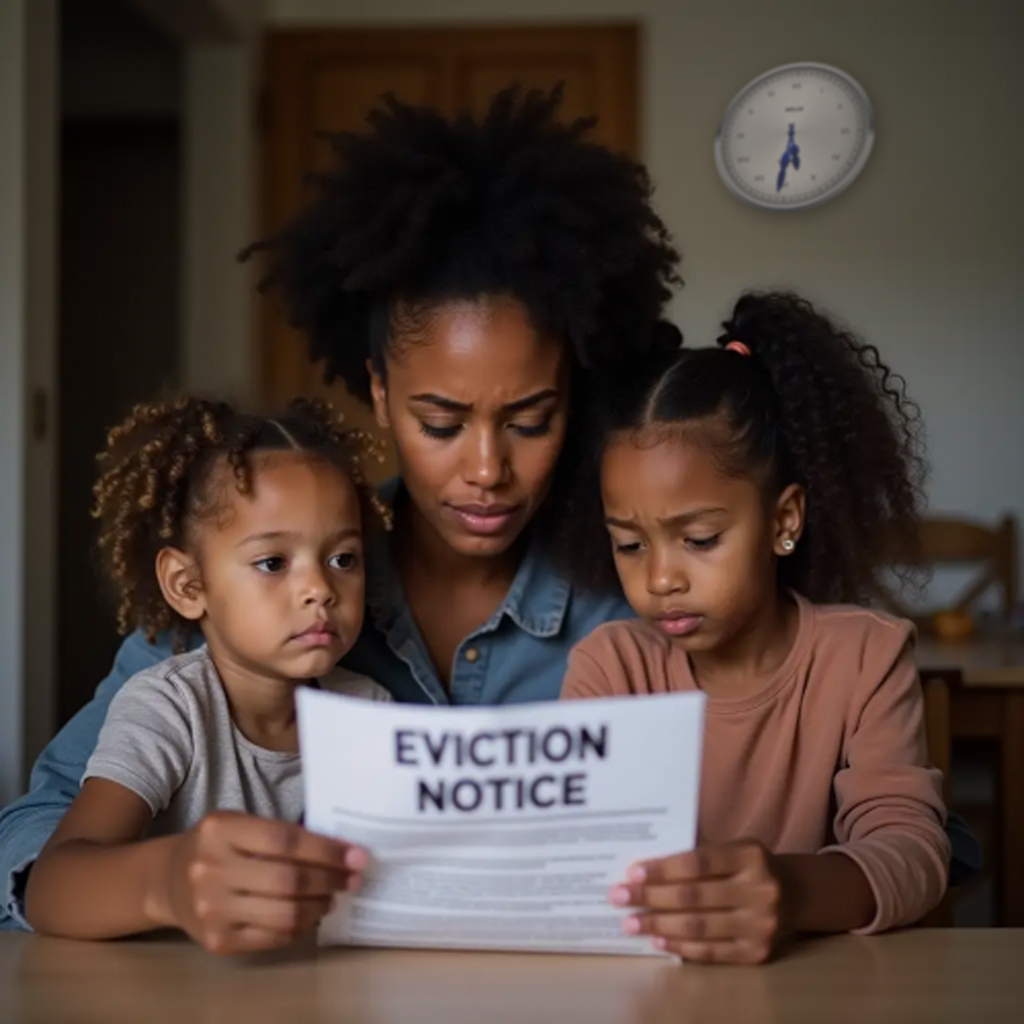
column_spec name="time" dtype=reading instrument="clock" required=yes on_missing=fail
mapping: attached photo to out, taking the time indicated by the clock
5:31
